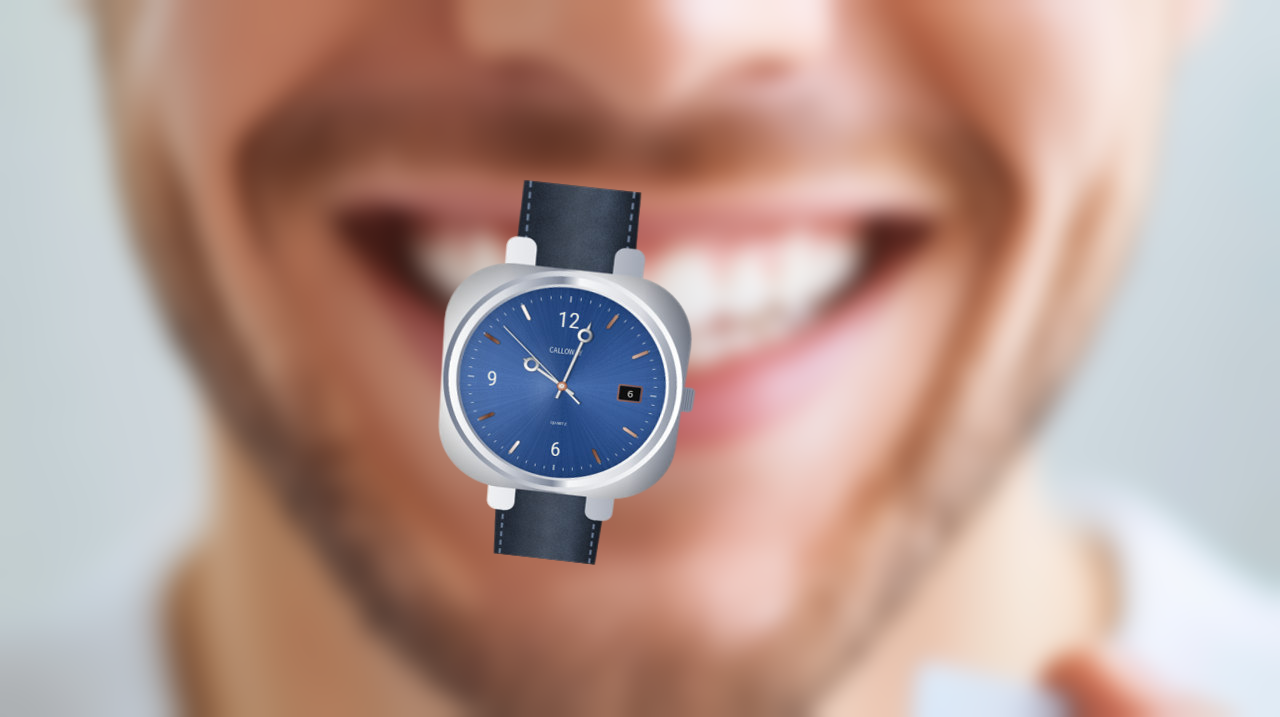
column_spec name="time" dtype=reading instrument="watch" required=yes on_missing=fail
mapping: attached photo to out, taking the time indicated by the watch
10:02:52
